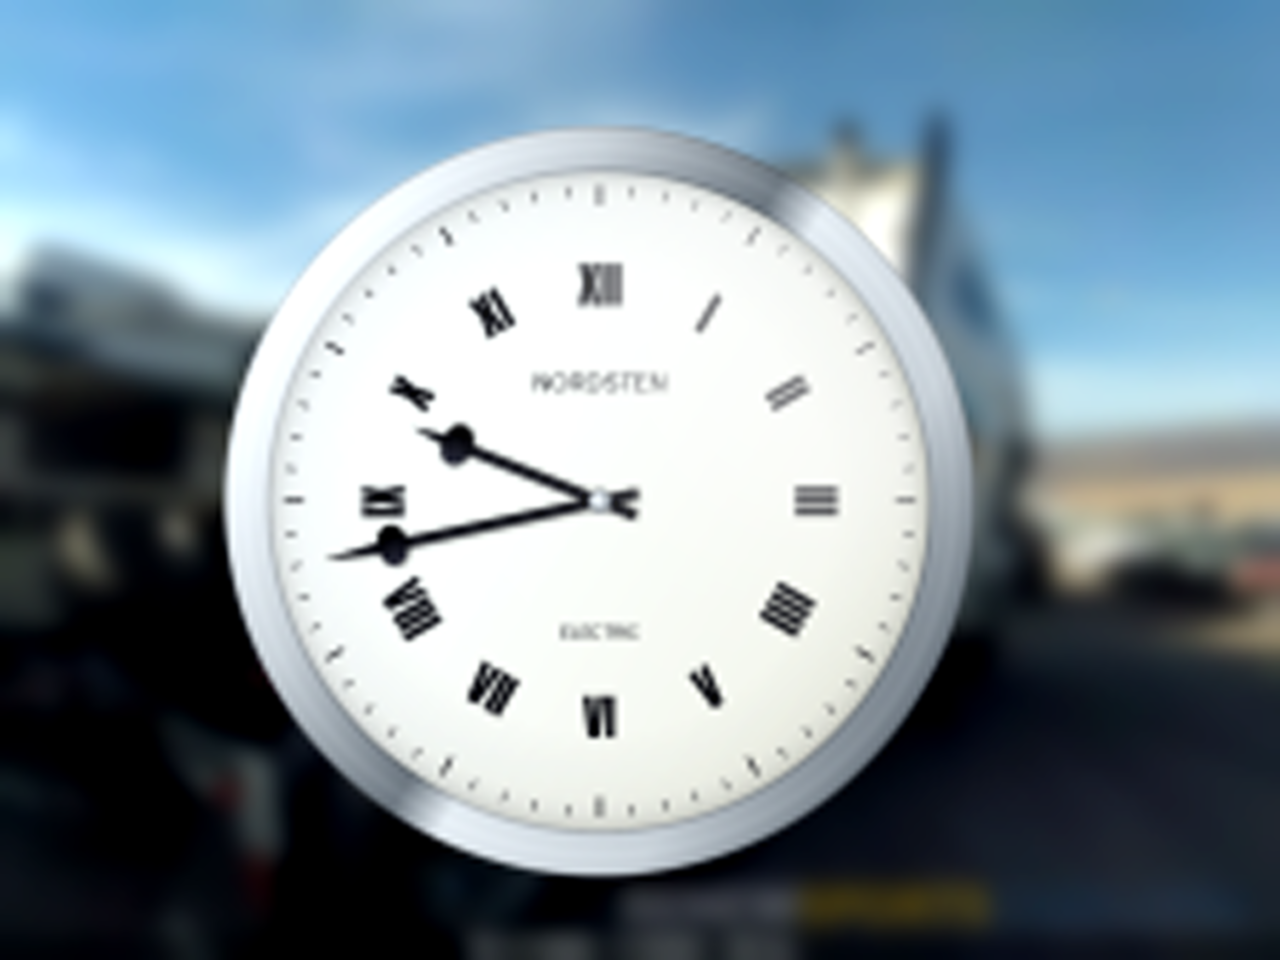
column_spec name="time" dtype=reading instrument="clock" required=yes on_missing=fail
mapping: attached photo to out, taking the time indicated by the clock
9:43
